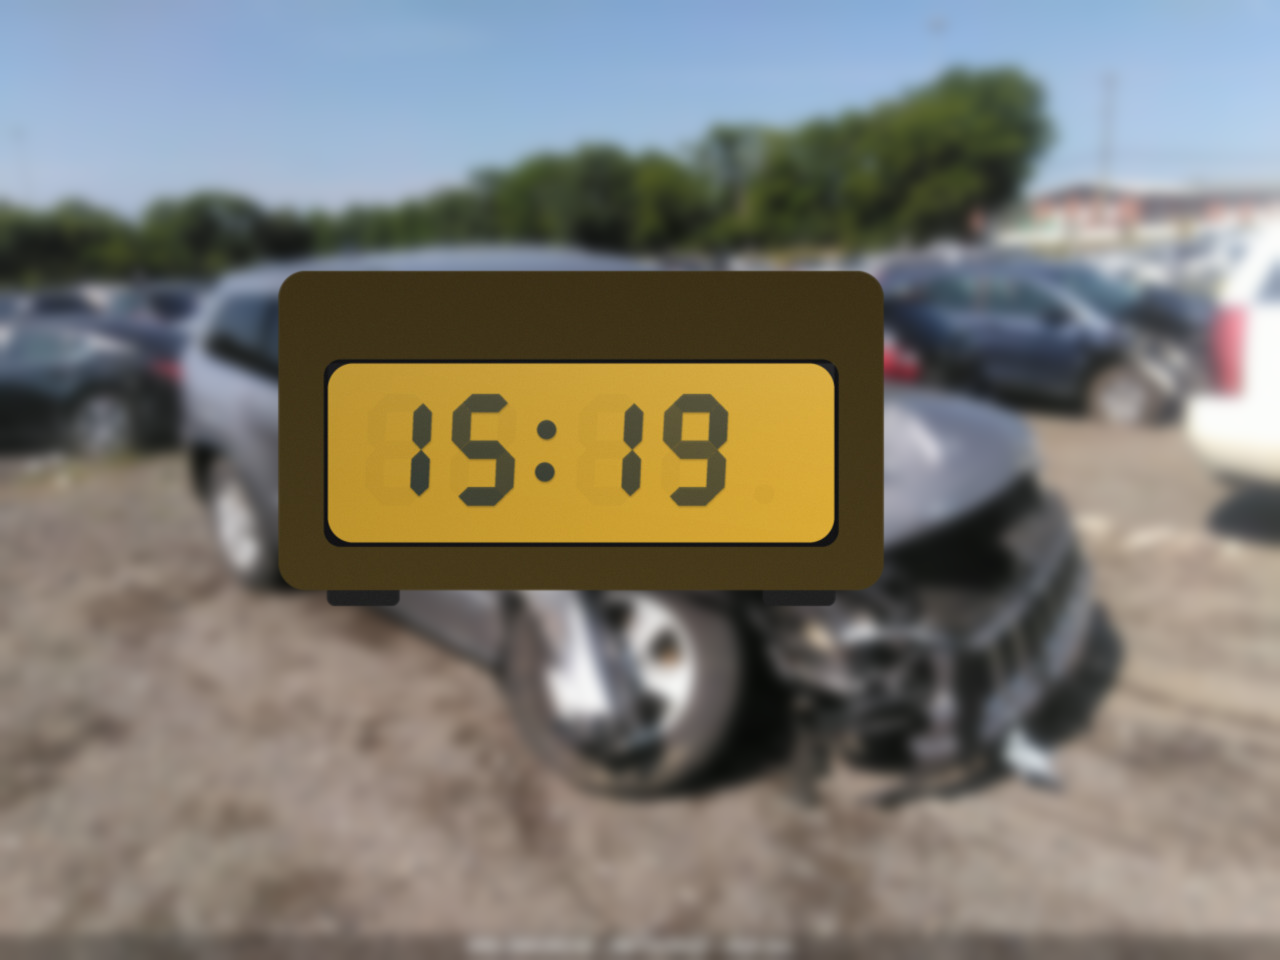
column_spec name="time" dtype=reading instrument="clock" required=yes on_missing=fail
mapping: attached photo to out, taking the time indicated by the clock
15:19
